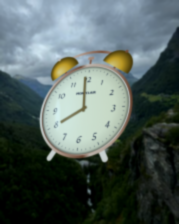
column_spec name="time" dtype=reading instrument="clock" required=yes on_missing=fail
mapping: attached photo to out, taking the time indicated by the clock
7:59
